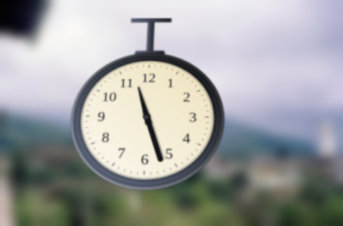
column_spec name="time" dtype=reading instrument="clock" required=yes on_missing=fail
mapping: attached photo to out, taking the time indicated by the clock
11:27
